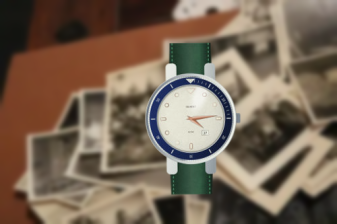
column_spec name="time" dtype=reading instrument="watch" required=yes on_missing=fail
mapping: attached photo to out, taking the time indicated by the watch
4:14
